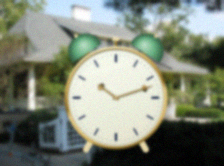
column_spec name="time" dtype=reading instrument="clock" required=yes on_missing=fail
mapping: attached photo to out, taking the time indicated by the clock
10:12
